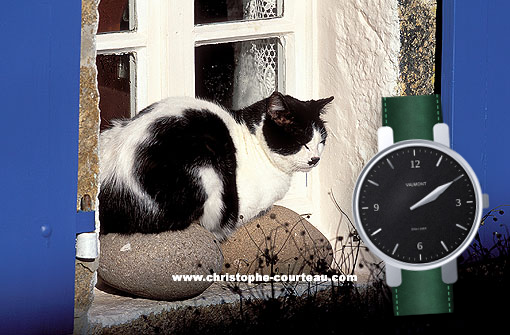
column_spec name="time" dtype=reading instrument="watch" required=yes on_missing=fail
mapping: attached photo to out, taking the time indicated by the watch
2:10
